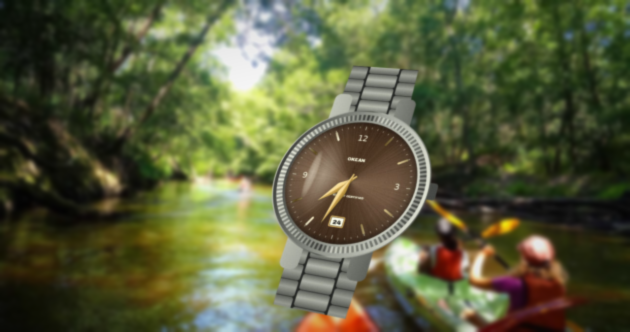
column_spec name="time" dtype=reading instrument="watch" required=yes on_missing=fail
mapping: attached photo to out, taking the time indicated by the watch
7:33
